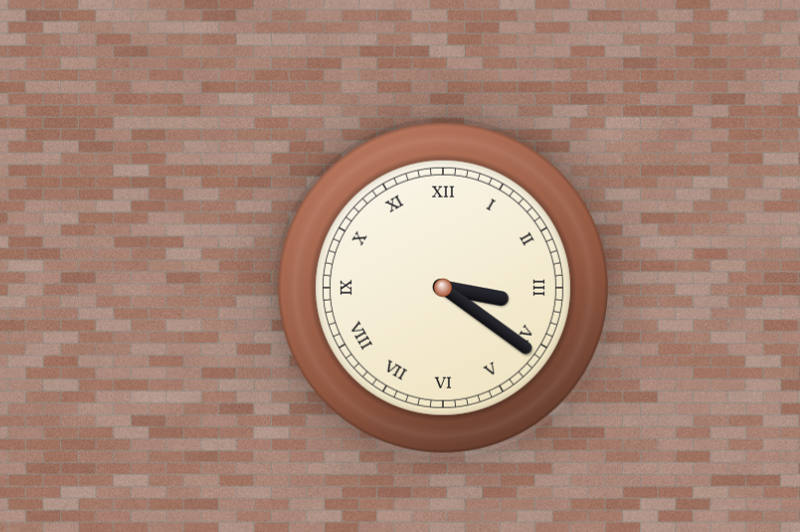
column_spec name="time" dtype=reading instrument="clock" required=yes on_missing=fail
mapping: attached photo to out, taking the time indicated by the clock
3:21
